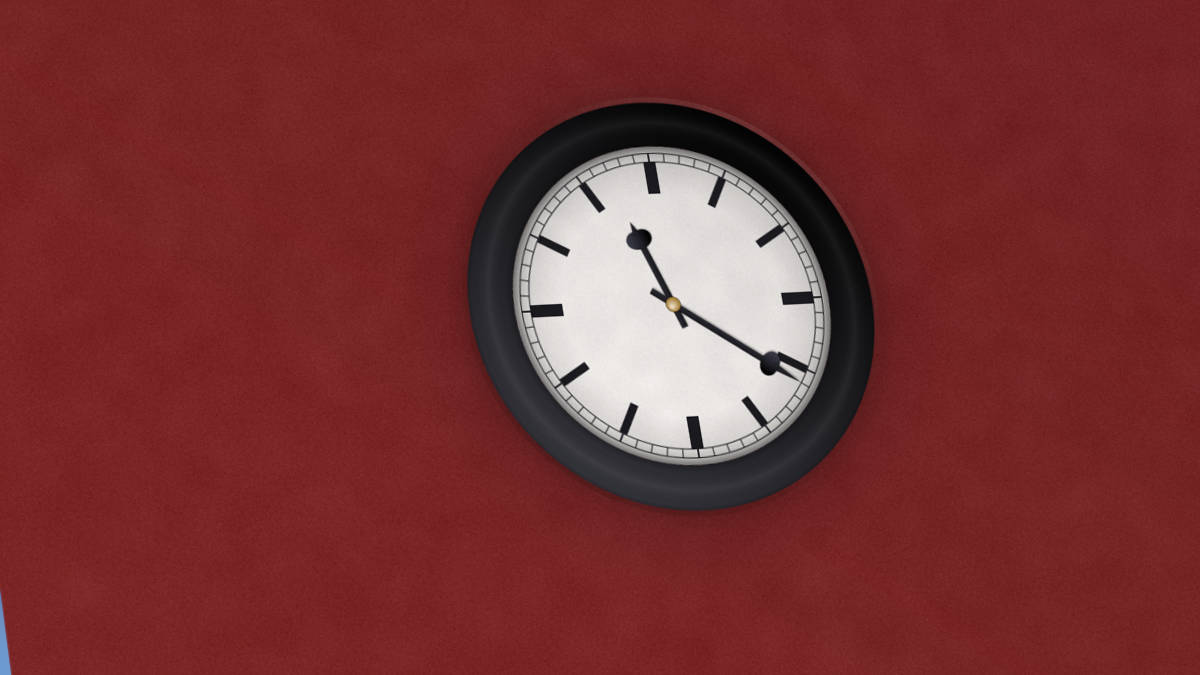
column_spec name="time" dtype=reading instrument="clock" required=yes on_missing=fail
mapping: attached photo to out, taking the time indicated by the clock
11:21
